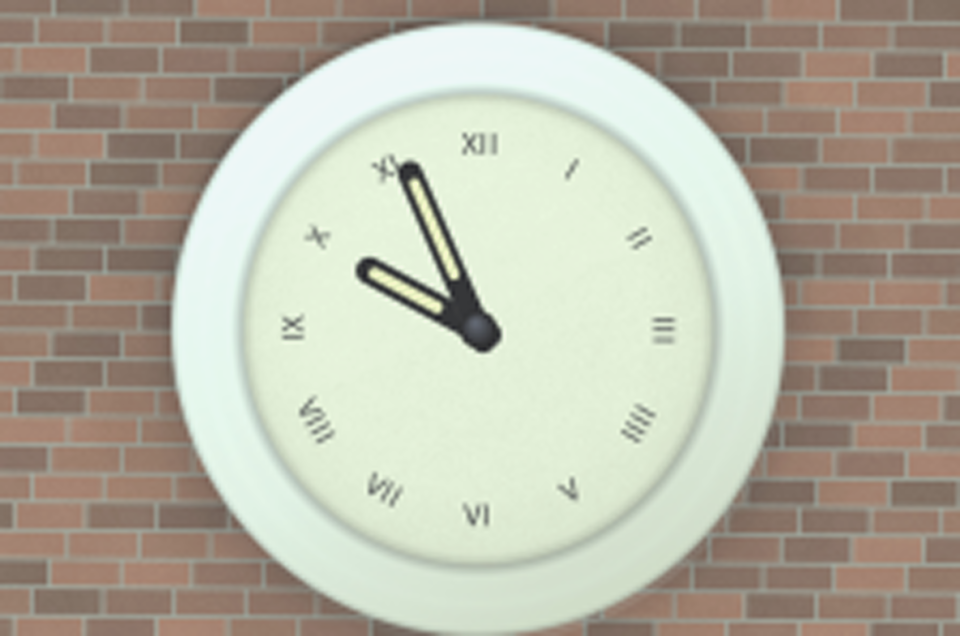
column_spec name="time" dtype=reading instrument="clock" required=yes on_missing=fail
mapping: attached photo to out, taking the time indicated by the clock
9:56
